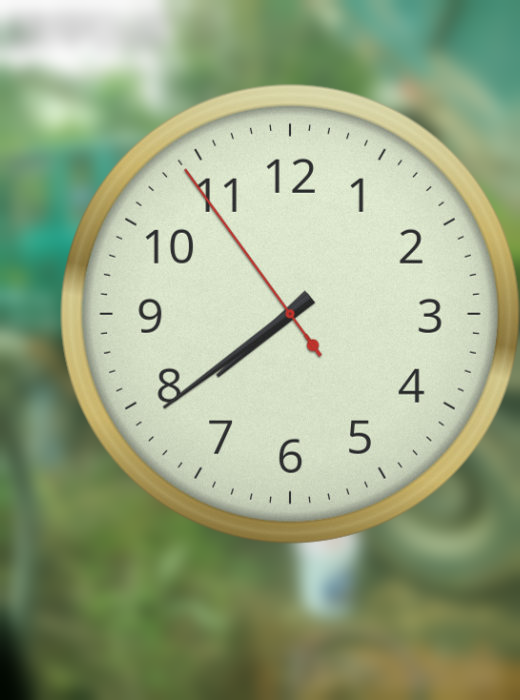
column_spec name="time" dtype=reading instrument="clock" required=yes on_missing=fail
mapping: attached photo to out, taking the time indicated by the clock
7:38:54
